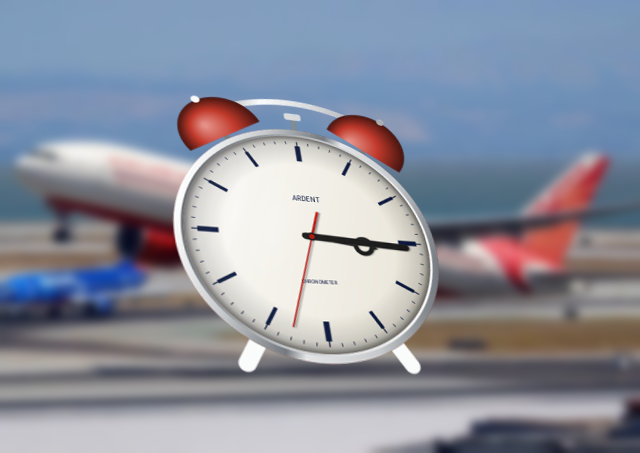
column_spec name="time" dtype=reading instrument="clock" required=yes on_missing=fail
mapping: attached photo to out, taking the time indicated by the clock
3:15:33
